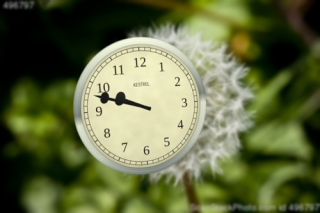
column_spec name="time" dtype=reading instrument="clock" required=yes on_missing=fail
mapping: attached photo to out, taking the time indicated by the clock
9:48
